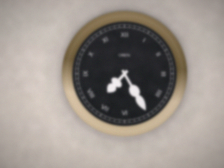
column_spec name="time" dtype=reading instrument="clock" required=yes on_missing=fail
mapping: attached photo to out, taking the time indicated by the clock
7:25
